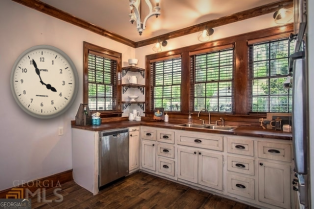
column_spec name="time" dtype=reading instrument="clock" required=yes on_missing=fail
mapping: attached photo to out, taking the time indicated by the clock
3:56
